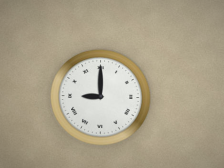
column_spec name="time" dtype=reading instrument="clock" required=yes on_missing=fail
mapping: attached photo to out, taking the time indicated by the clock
9:00
